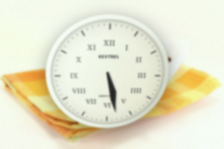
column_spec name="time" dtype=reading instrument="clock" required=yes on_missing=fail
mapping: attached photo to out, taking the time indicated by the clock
5:28
